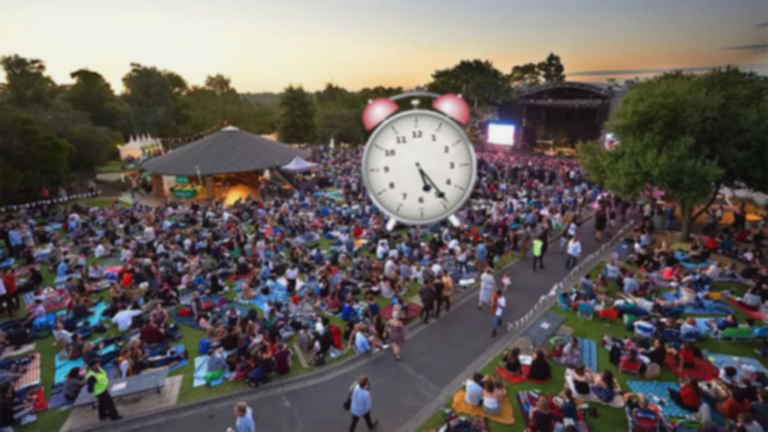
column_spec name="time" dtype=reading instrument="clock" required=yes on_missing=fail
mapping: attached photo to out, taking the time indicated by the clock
5:24
